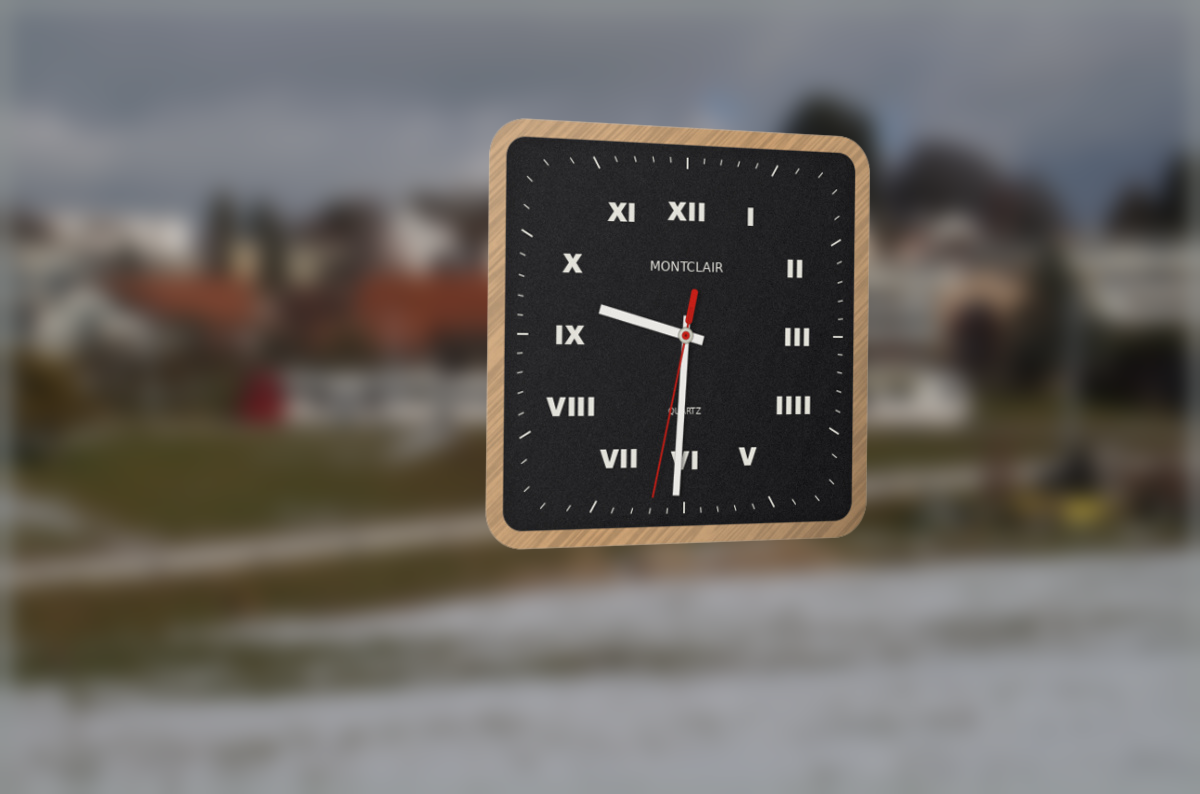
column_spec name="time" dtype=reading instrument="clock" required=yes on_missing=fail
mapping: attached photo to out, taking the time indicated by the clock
9:30:32
